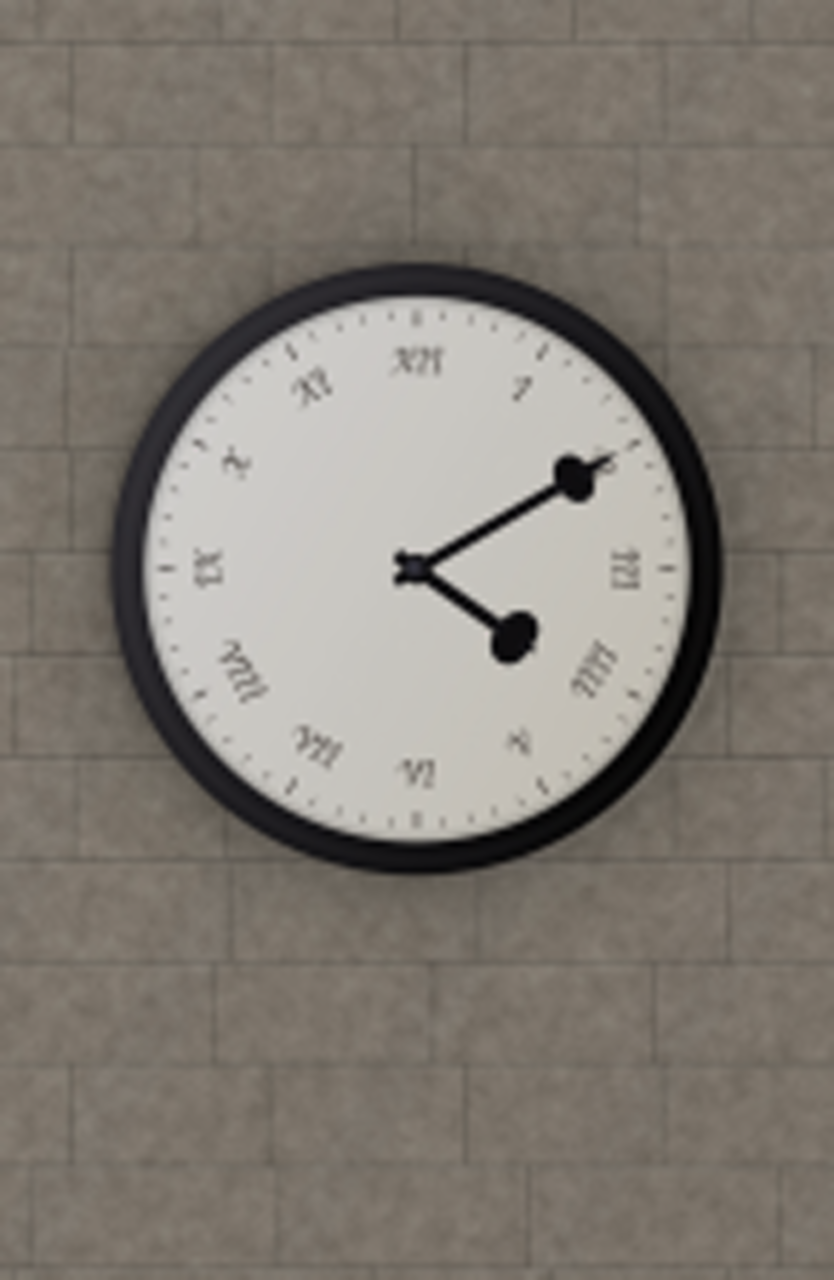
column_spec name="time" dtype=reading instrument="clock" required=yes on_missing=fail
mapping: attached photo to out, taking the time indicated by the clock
4:10
